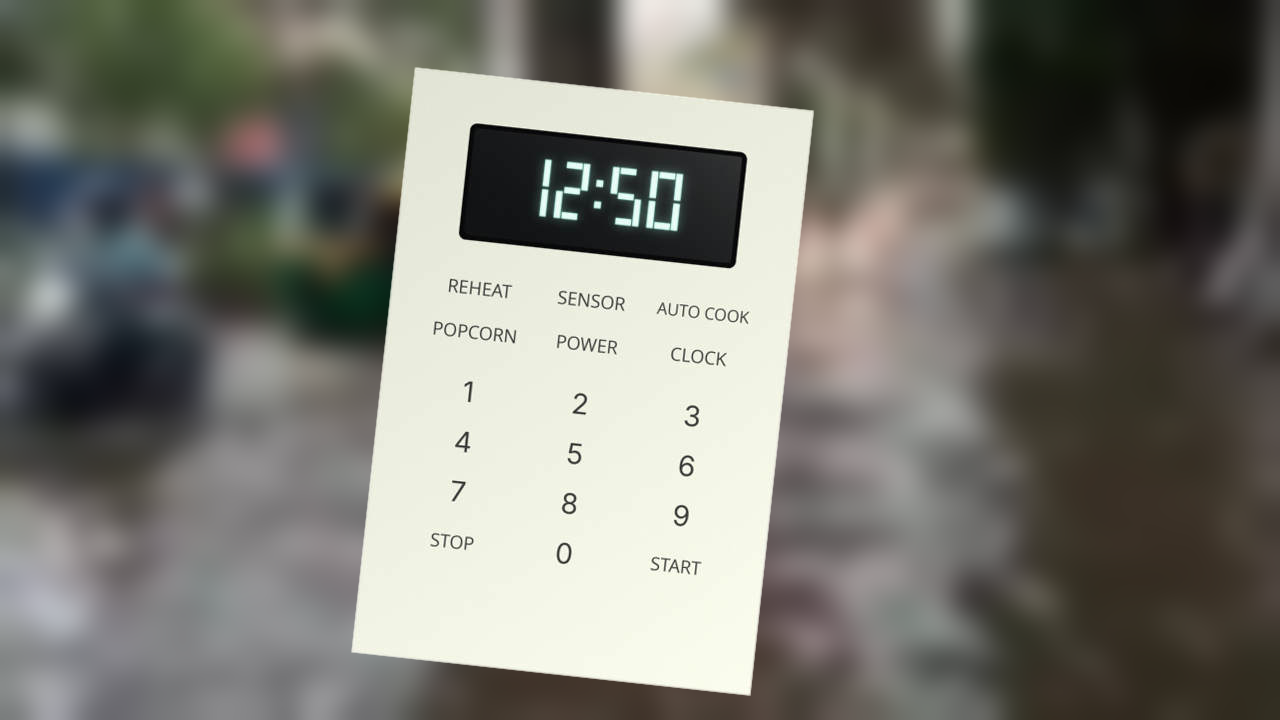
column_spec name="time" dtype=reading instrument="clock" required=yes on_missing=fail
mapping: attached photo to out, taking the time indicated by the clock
12:50
